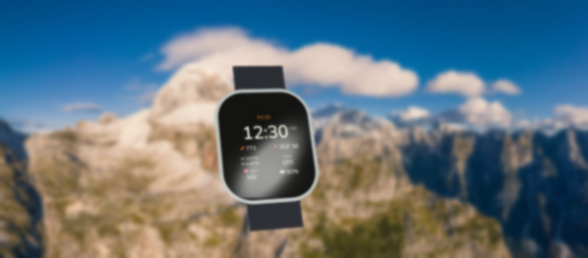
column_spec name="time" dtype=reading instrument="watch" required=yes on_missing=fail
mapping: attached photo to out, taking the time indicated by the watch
12:30
